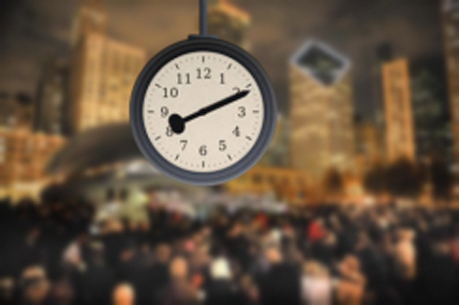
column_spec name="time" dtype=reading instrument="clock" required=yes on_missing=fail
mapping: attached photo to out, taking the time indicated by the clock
8:11
